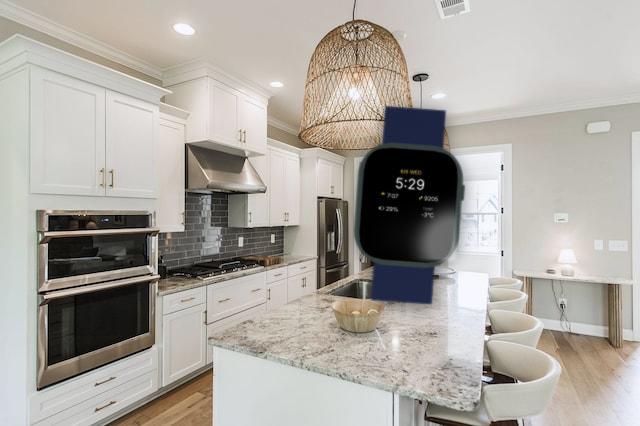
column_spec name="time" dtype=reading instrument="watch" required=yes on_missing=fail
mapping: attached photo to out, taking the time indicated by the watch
5:29
